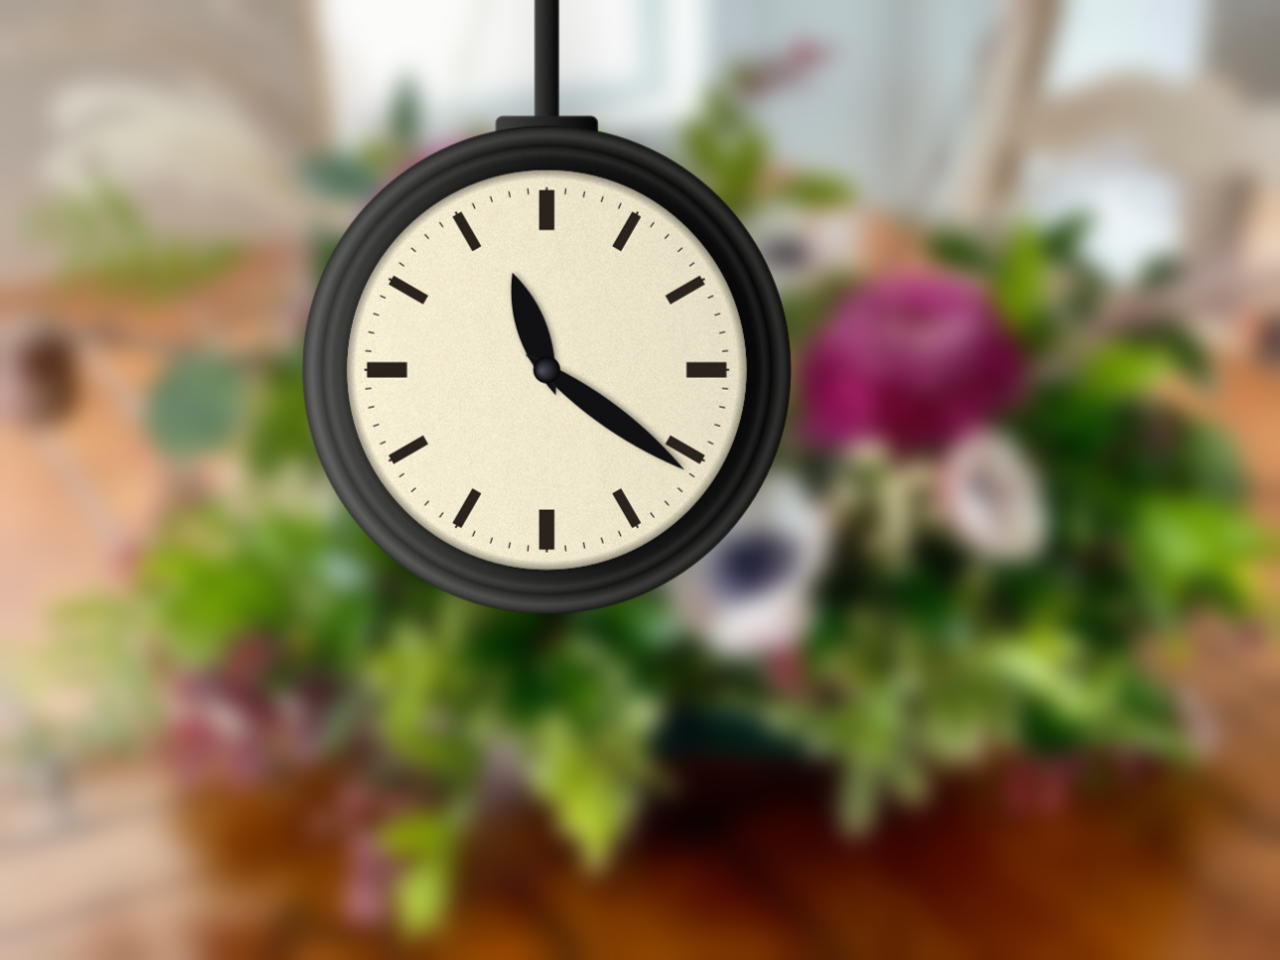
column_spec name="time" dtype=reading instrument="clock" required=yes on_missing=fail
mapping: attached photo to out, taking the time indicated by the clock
11:21
